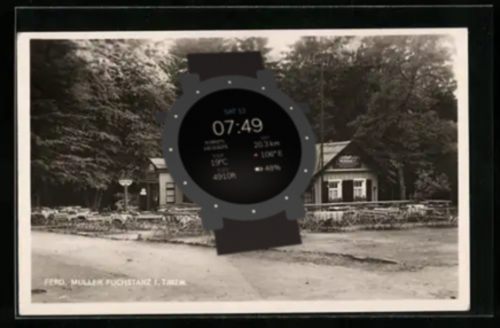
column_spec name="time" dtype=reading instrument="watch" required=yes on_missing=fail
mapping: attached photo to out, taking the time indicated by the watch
7:49
